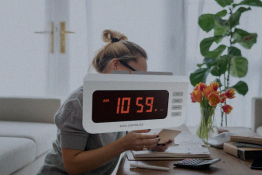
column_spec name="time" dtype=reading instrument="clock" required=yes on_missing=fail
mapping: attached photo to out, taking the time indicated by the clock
10:59
